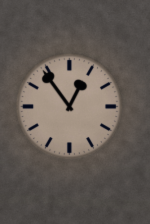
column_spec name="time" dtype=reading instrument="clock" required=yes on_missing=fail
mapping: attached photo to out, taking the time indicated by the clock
12:54
